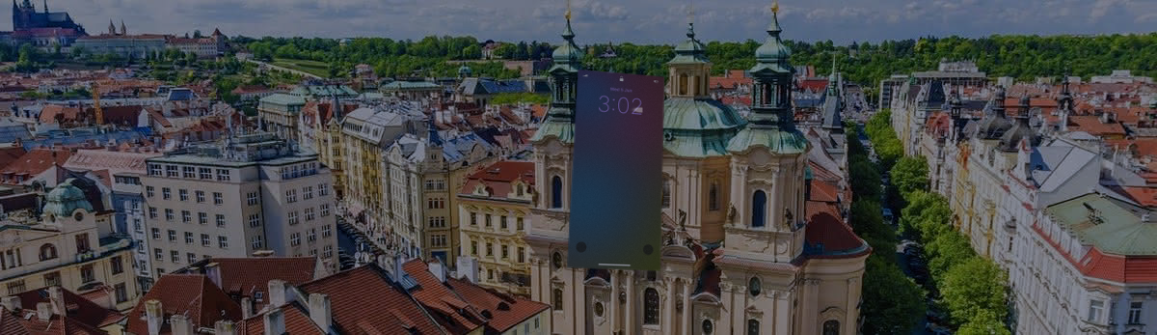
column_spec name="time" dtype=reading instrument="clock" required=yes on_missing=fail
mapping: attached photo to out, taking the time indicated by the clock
3:02
